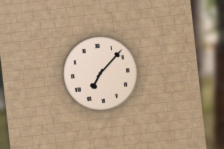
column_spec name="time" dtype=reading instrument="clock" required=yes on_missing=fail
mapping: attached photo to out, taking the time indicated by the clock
7:08
